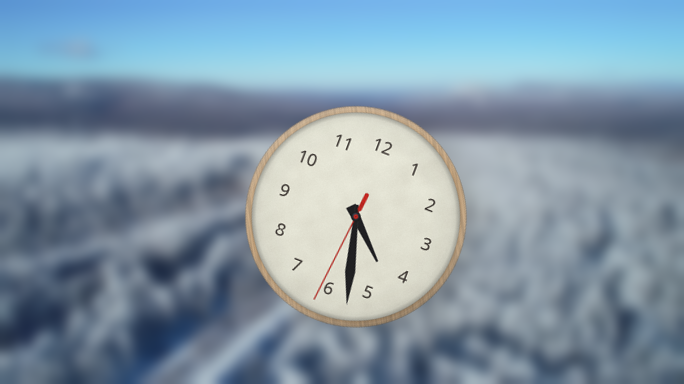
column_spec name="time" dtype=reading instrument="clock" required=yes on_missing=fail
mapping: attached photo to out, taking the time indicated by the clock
4:27:31
